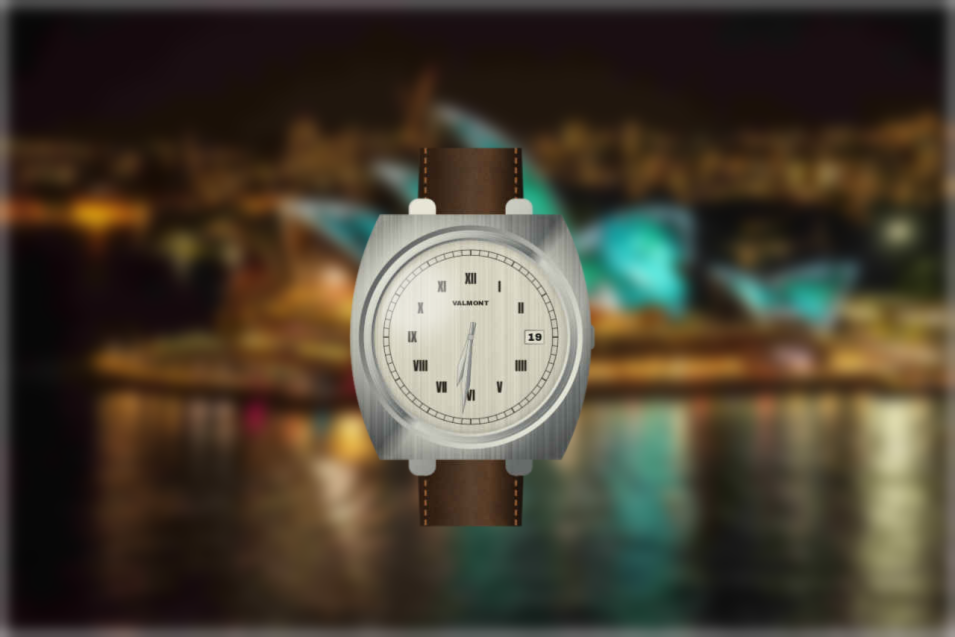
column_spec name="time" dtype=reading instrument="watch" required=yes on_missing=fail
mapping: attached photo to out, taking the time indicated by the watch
6:31
